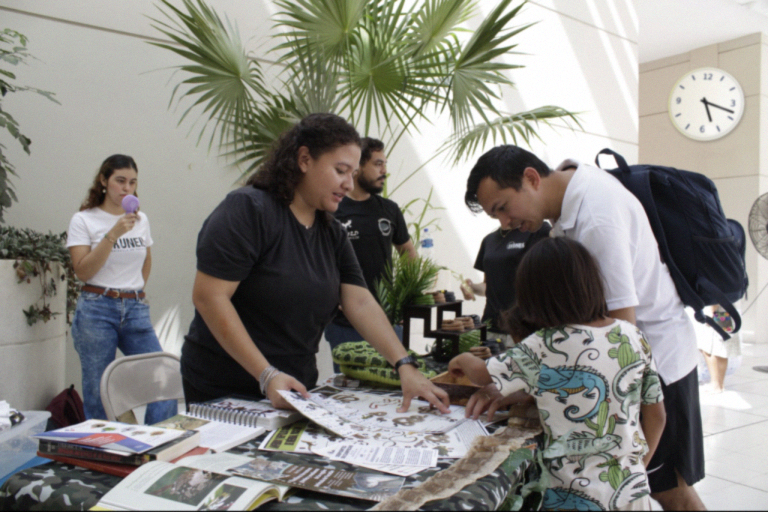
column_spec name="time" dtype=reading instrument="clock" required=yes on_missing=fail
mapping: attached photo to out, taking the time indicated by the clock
5:18
